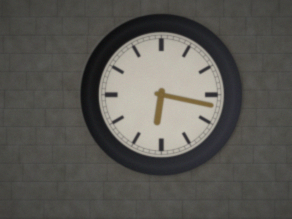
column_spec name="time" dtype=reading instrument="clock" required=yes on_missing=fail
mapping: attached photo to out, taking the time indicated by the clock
6:17
